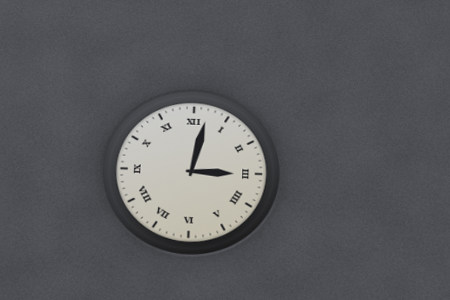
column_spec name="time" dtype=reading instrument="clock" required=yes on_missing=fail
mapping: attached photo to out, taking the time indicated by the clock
3:02
